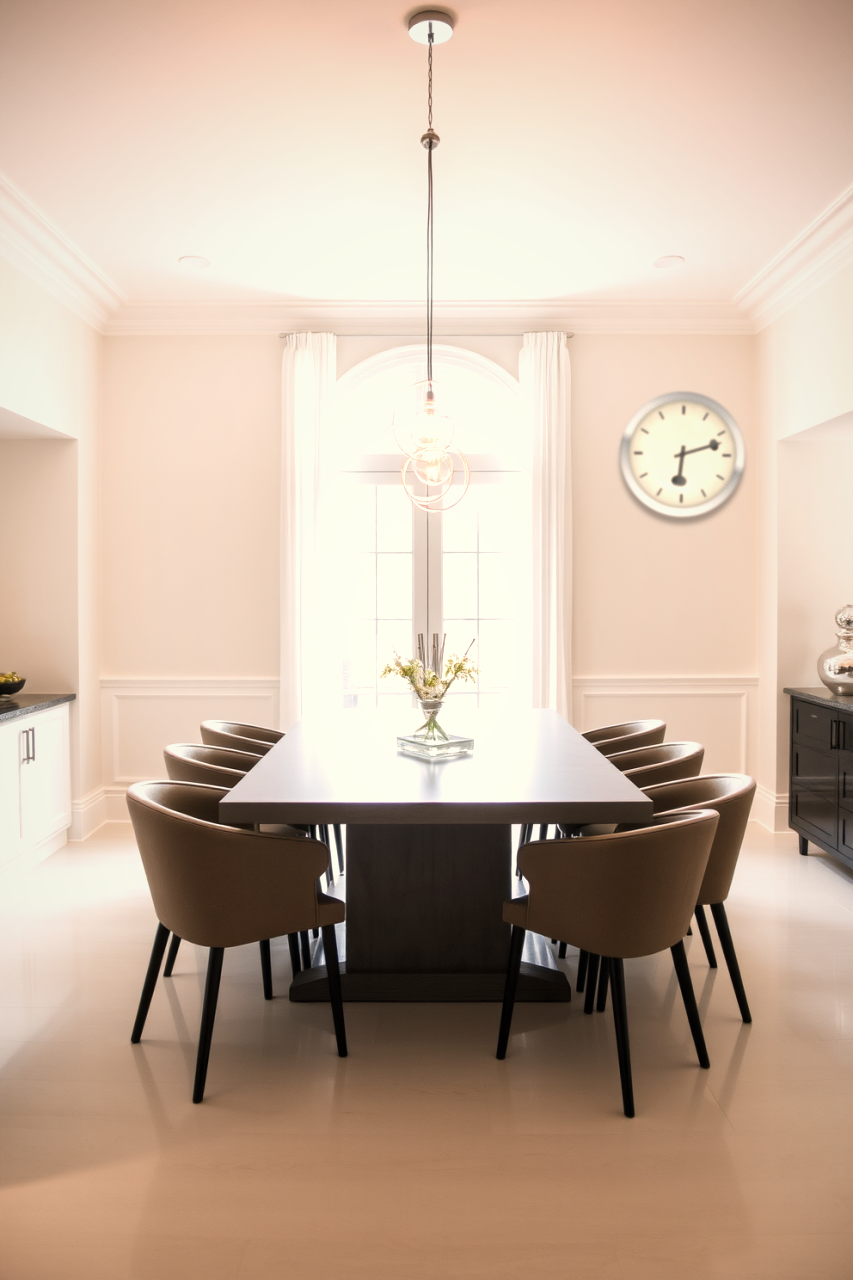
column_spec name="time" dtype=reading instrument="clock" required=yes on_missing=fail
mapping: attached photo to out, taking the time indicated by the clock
6:12
